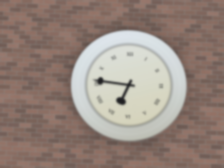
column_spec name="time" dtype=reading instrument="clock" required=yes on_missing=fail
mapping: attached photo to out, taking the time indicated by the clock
6:46
